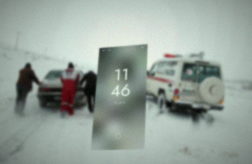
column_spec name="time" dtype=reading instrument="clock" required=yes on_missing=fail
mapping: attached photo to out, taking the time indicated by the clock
11:46
